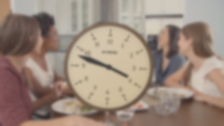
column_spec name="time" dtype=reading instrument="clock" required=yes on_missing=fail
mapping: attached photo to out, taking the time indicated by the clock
3:48
